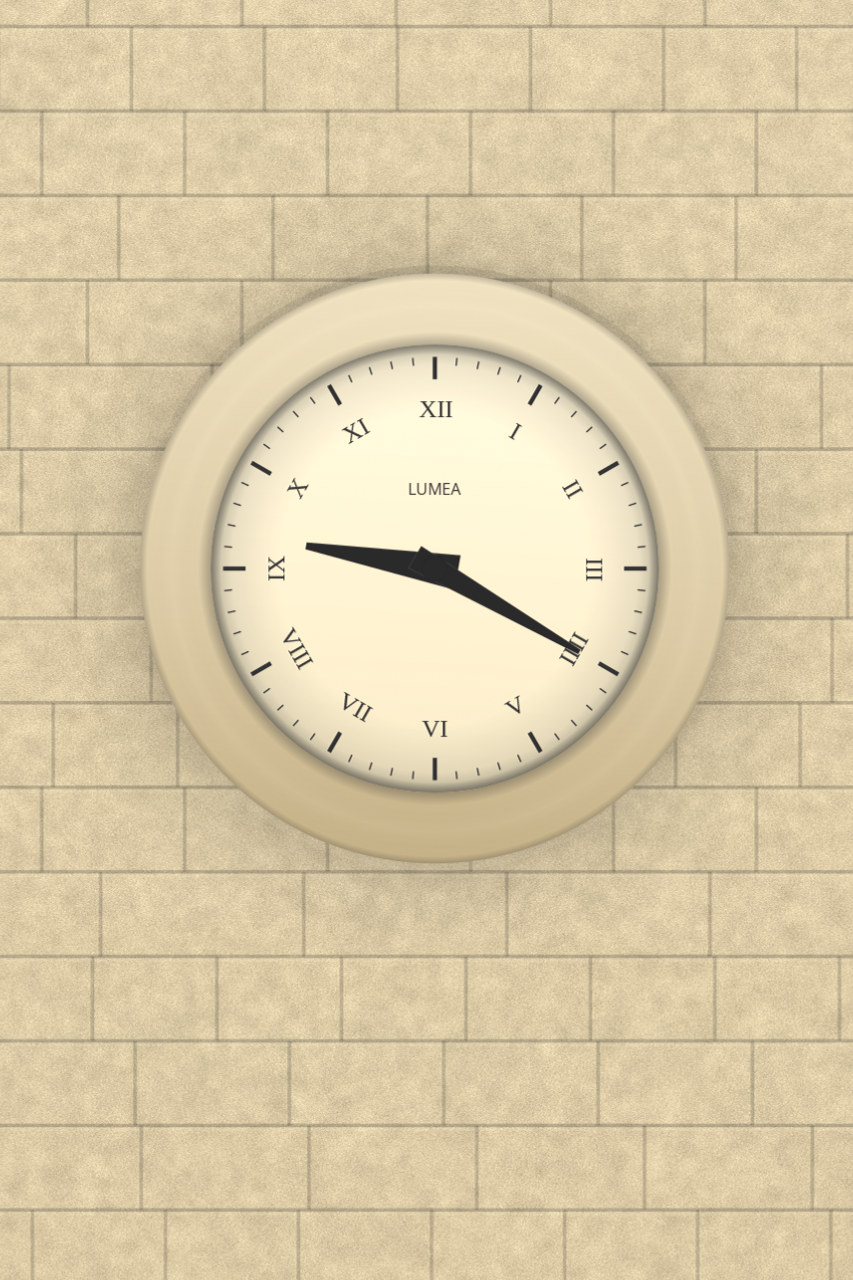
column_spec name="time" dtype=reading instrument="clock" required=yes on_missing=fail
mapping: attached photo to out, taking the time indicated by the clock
9:20
